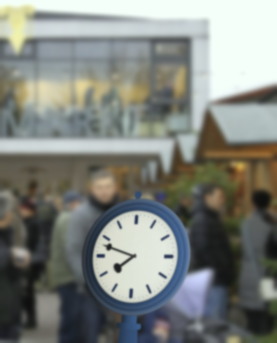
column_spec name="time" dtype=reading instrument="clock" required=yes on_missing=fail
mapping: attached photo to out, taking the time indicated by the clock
7:48
